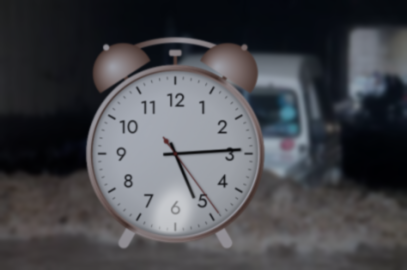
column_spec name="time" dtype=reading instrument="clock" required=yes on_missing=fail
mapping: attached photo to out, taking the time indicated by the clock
5:14:24
